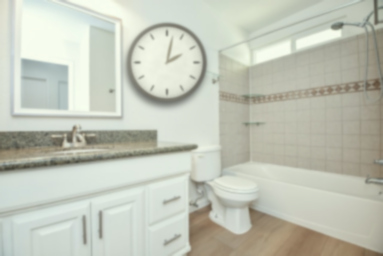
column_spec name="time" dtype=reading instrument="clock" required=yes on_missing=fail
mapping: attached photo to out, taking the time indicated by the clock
2:02
